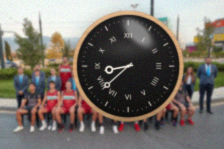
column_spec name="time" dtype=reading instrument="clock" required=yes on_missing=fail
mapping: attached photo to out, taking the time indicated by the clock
8:38
